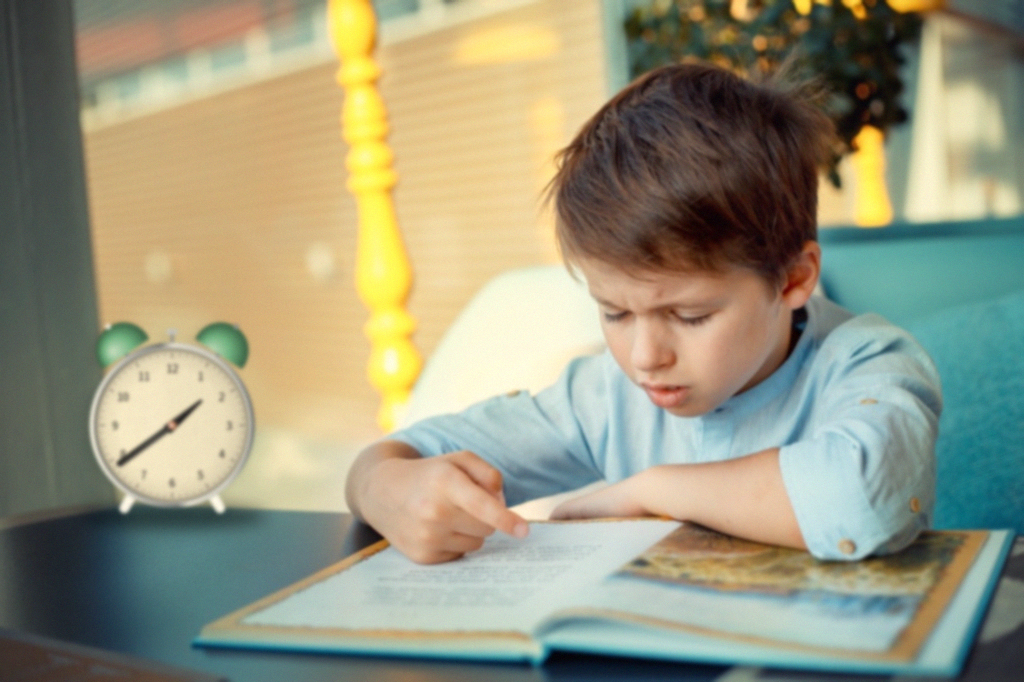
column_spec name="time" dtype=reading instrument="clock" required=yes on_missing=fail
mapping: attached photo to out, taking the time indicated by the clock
1:39
